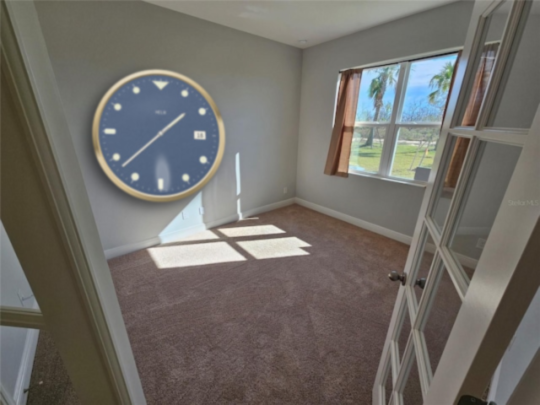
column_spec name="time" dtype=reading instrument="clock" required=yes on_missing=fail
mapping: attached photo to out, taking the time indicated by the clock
1:38
